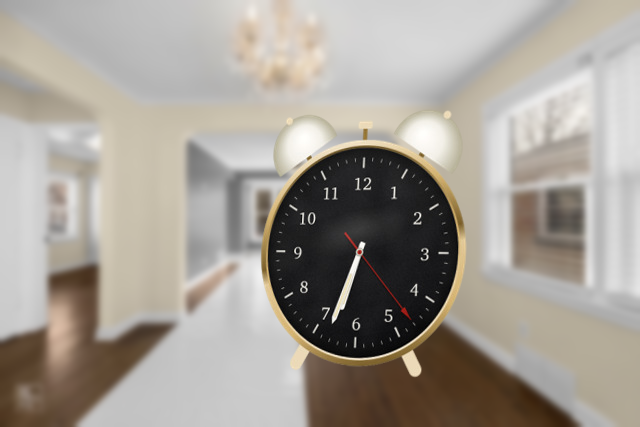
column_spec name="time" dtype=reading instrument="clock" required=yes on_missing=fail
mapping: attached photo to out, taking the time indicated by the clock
6:33:23
